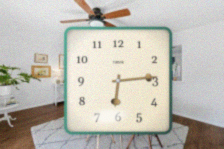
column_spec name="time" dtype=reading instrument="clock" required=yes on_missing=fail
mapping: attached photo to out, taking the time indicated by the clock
6:14
